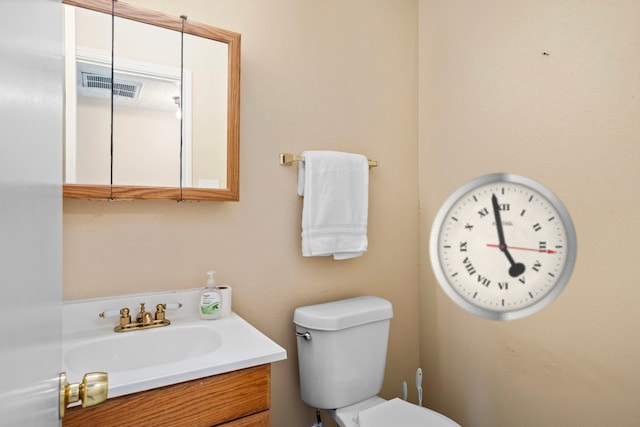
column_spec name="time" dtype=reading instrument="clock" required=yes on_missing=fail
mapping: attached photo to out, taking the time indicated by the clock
4:58:16
